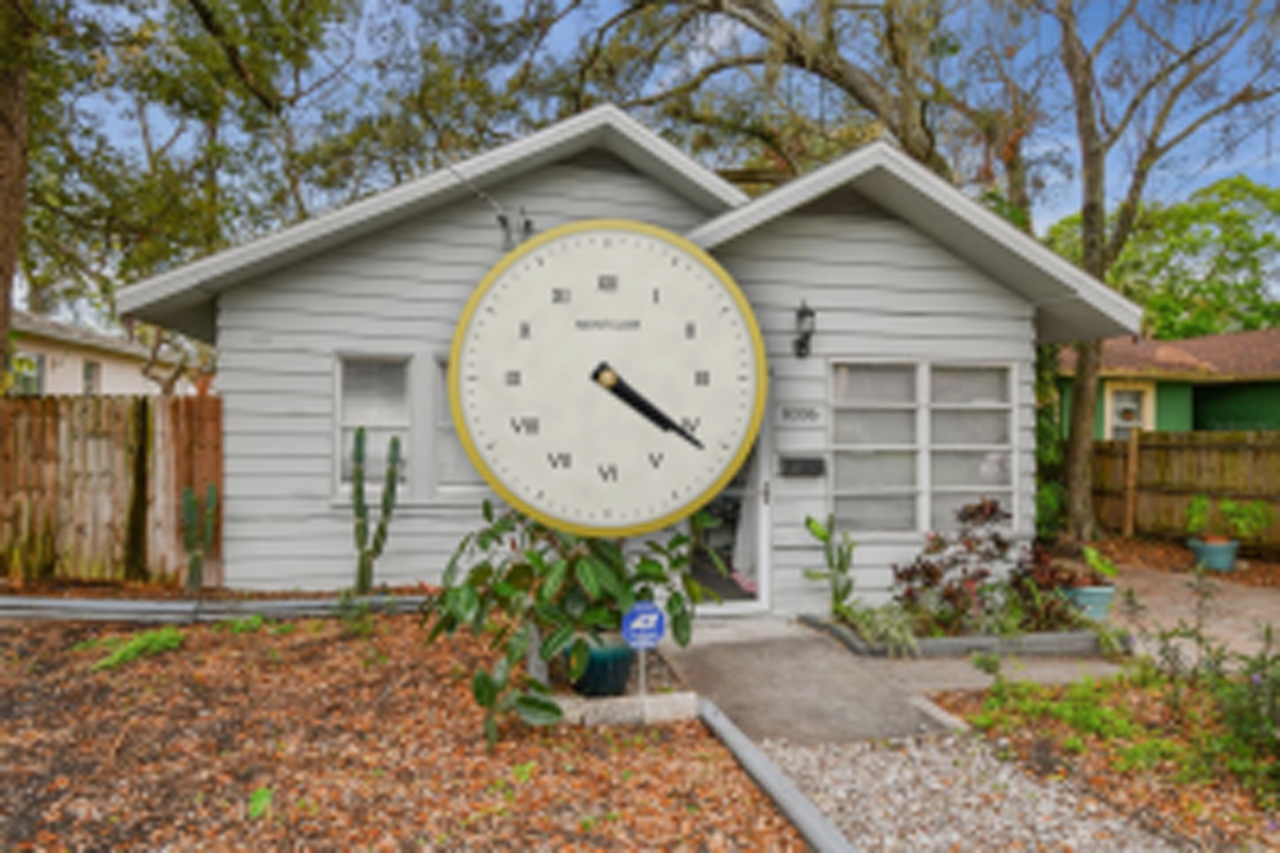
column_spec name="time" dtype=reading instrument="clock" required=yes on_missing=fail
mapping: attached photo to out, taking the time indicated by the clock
4:21
